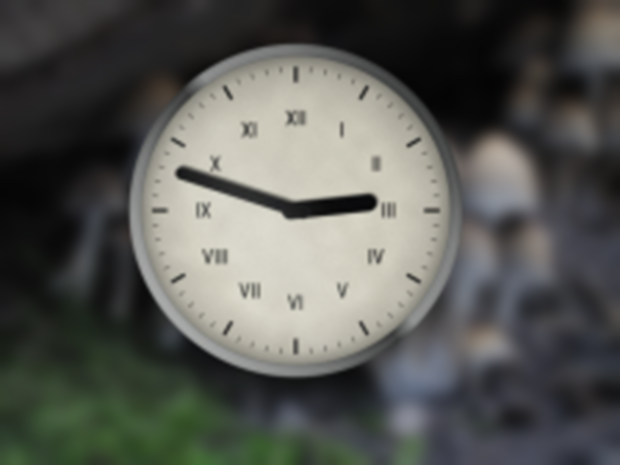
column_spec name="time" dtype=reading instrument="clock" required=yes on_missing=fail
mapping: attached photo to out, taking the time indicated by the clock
2:48
